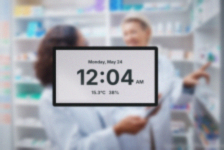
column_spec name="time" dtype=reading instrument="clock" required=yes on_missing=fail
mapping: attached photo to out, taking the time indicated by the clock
12:04
